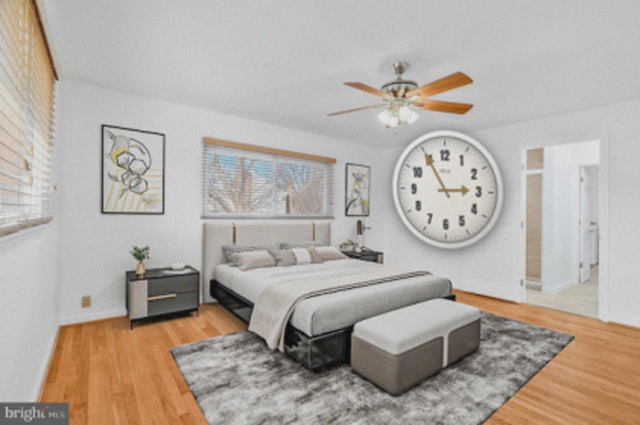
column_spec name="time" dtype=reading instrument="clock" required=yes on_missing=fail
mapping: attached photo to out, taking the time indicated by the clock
2:55
